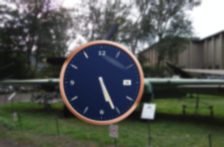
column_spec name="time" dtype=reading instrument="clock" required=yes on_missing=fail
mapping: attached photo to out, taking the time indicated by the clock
5:26
